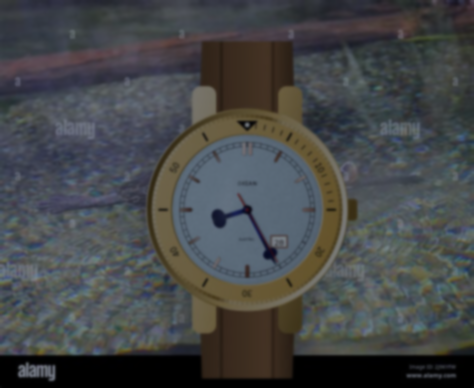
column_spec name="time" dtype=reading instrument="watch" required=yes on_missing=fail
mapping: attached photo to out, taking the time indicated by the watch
8:25:25
